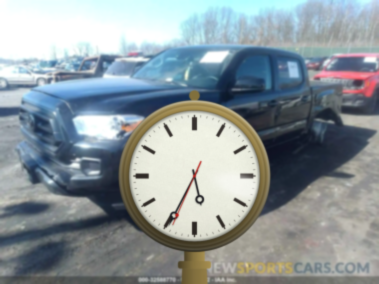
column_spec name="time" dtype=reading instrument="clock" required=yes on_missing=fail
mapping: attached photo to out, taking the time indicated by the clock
5:34:34
